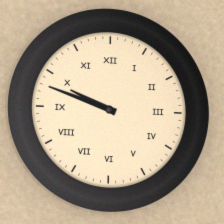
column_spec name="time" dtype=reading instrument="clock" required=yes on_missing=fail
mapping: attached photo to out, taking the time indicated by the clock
9:48
